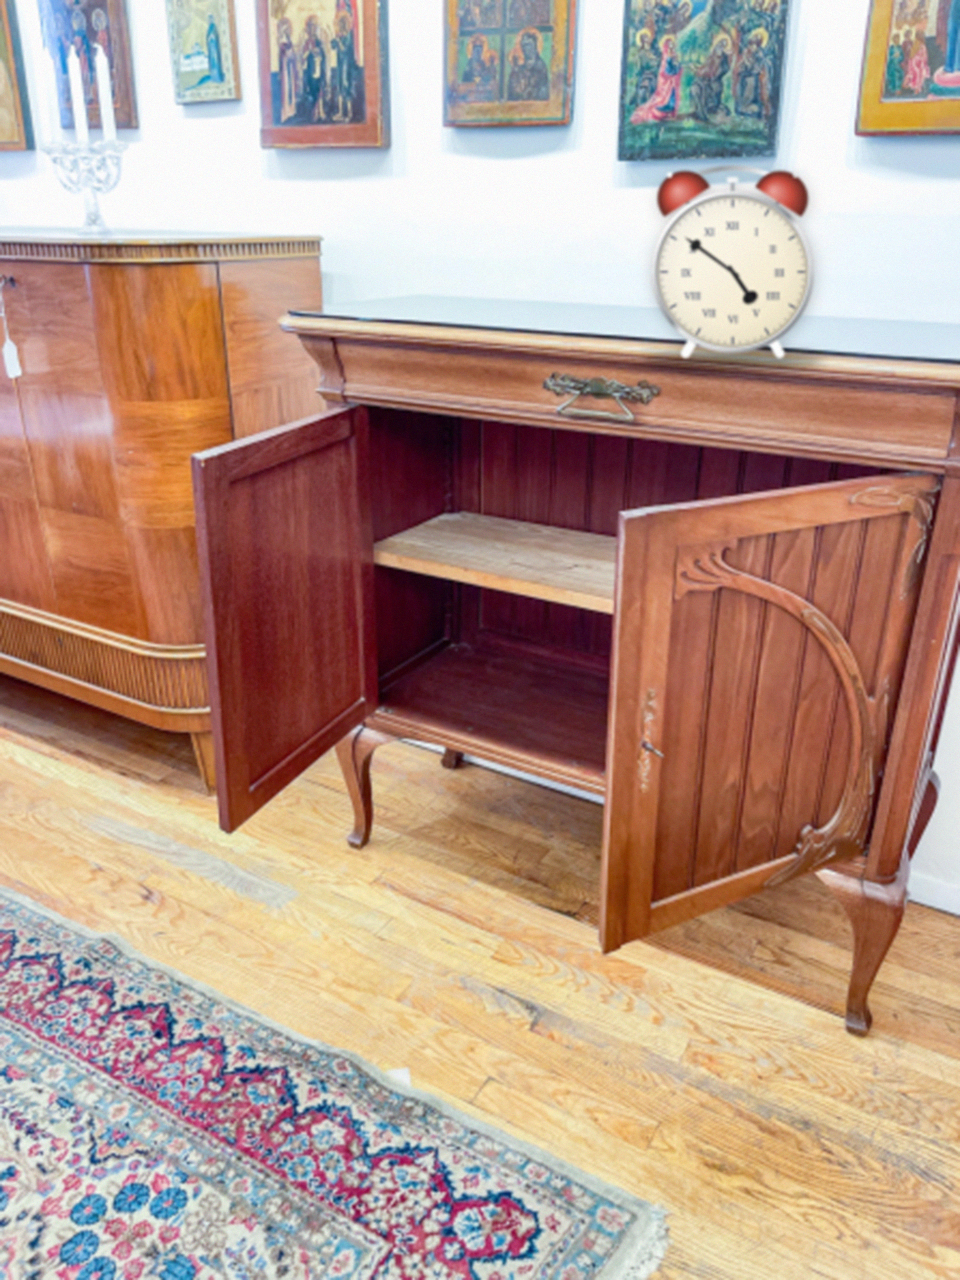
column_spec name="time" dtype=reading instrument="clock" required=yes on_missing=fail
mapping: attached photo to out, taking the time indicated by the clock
4:51
